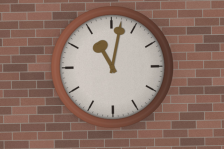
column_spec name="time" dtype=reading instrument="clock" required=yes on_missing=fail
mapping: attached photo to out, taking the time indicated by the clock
11:02
